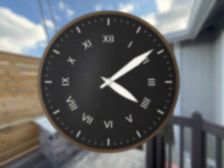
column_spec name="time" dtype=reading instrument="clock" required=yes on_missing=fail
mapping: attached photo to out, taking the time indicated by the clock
4:09
